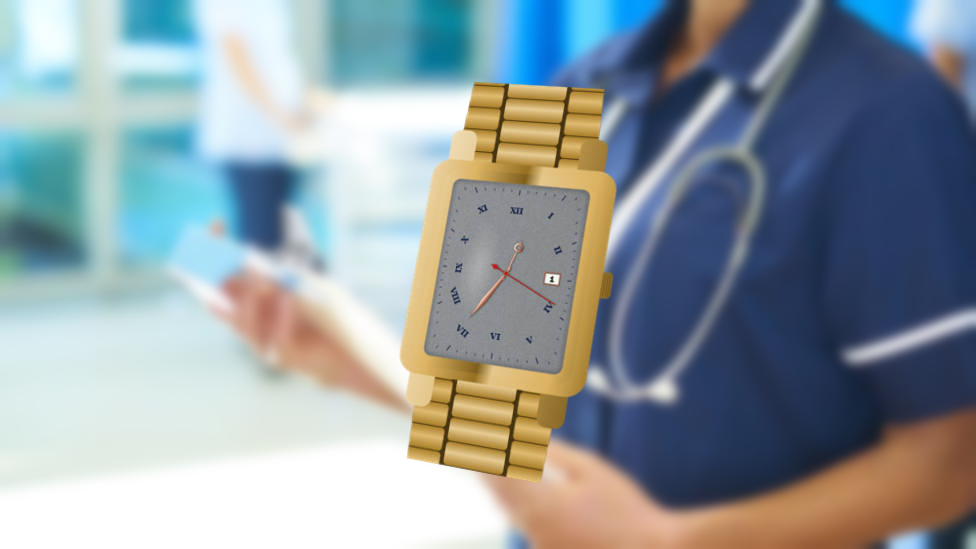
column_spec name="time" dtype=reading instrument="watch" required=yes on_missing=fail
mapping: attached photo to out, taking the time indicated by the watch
12:35:19
